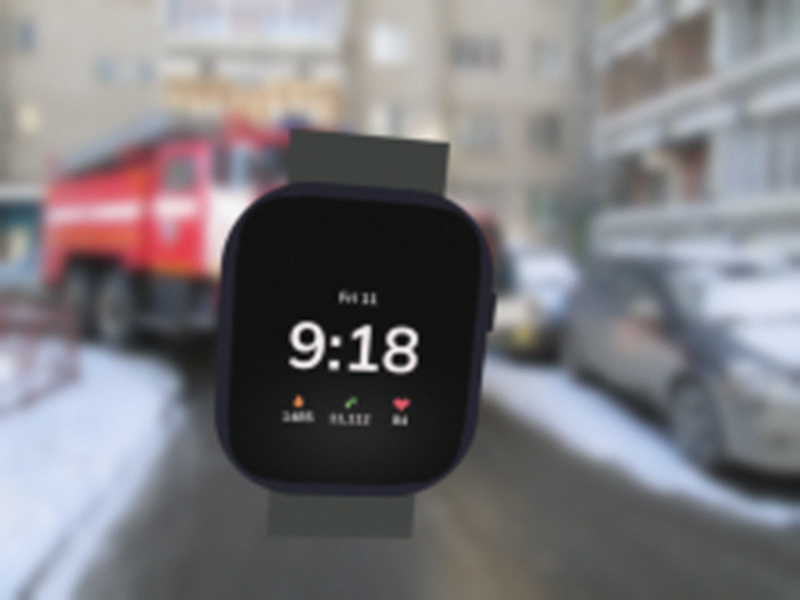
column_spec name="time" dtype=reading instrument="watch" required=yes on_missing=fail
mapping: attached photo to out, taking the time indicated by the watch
9:18
